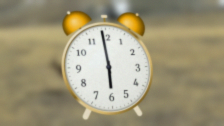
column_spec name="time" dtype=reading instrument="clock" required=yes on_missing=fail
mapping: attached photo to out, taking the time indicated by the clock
5:59
